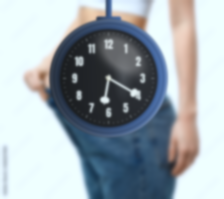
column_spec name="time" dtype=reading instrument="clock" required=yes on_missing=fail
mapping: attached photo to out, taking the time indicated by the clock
6:20
